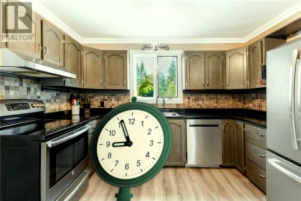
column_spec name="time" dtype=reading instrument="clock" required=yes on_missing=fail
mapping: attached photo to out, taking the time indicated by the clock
8:56
